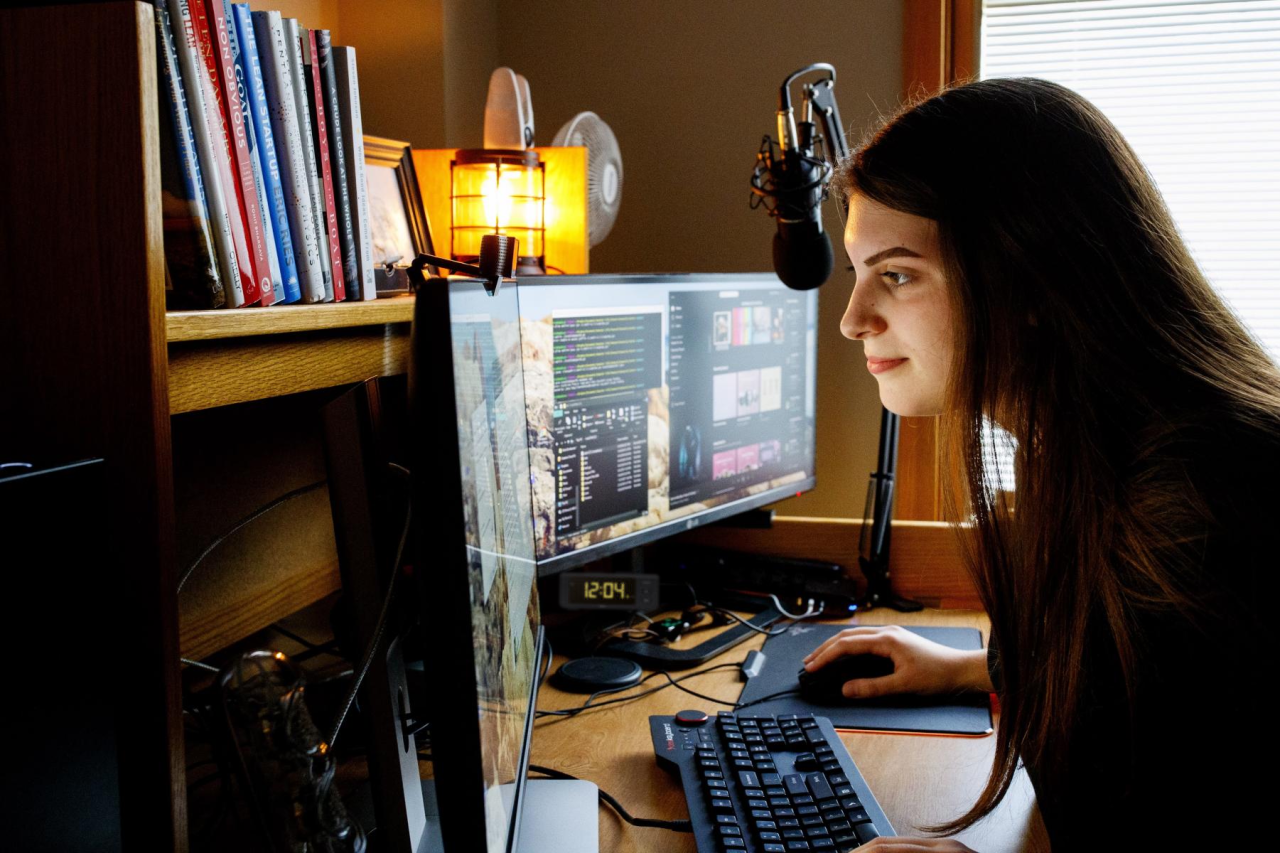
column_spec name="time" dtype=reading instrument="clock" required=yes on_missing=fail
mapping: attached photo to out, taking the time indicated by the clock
12:04
